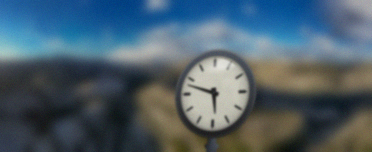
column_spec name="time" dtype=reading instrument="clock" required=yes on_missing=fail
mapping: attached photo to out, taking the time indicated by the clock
5:48
